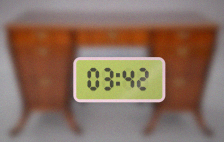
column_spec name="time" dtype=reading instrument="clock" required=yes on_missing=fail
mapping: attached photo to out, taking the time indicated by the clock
3:42
